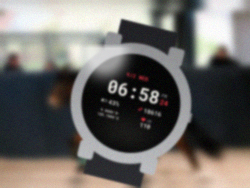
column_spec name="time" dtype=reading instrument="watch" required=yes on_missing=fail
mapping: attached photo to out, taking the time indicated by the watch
6:58
